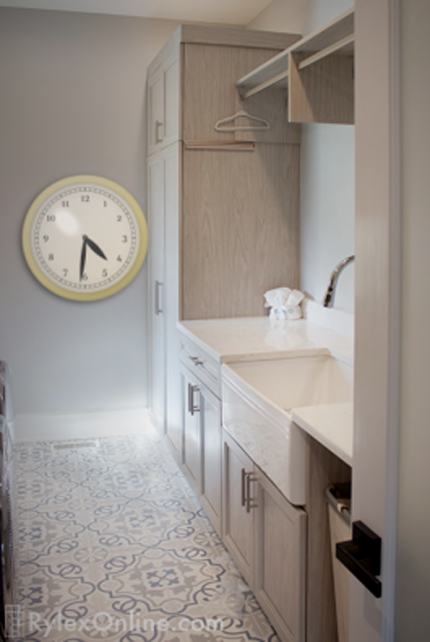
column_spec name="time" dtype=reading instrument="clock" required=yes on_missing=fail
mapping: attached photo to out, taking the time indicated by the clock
4:31
